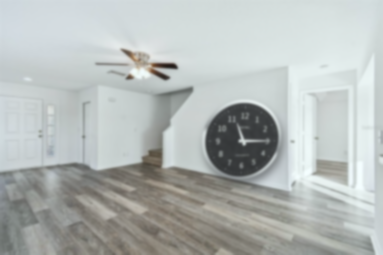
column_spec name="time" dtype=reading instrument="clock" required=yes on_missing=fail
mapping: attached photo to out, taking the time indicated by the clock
11:15
